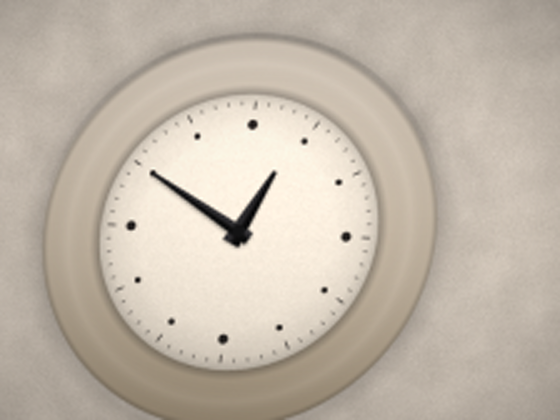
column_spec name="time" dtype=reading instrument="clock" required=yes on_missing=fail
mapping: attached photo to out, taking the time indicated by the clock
12:50
